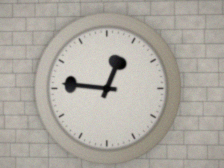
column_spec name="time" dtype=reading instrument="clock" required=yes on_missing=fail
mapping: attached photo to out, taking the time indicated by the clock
12:46
